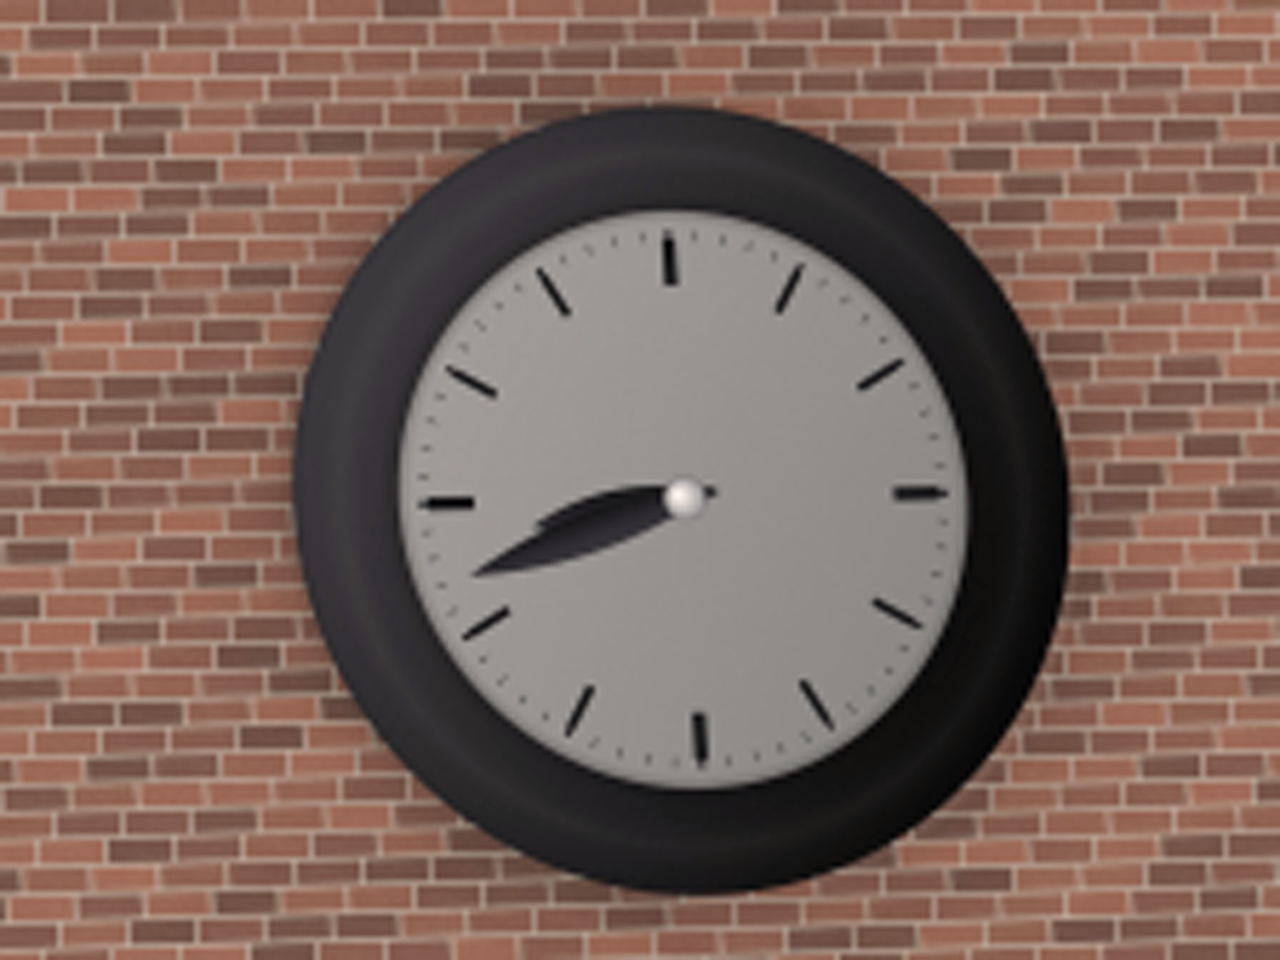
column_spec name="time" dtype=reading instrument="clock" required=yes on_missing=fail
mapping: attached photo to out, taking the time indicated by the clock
8:42
